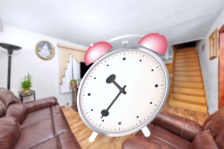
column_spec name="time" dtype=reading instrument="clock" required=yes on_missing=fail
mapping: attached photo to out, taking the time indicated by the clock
10:36
